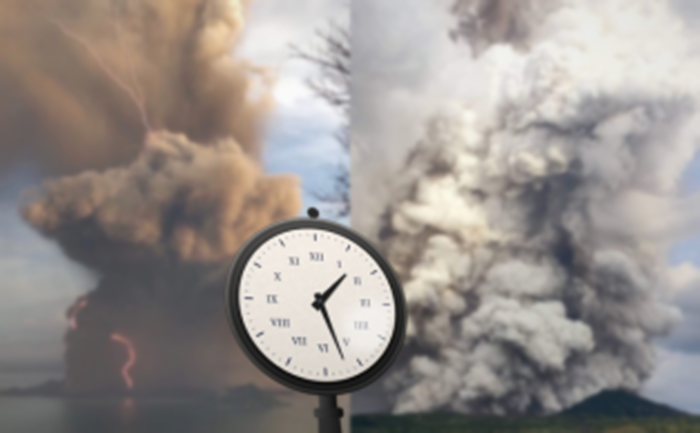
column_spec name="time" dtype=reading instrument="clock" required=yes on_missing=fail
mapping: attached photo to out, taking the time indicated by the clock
1:27
